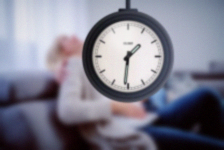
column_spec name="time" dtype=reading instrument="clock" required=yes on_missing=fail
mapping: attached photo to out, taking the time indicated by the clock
1:31
